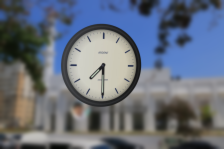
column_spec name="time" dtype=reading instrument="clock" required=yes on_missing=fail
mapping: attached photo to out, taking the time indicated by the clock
7:30
